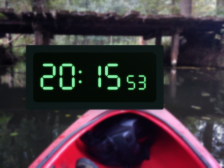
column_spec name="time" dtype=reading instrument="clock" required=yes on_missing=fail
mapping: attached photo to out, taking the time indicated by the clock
20:15:53
